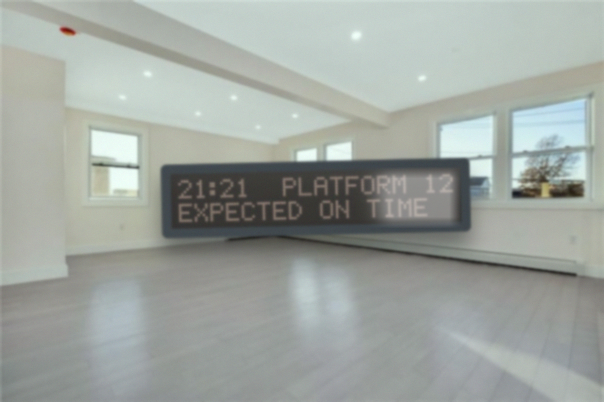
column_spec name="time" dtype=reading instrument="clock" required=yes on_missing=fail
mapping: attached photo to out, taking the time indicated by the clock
21:21
